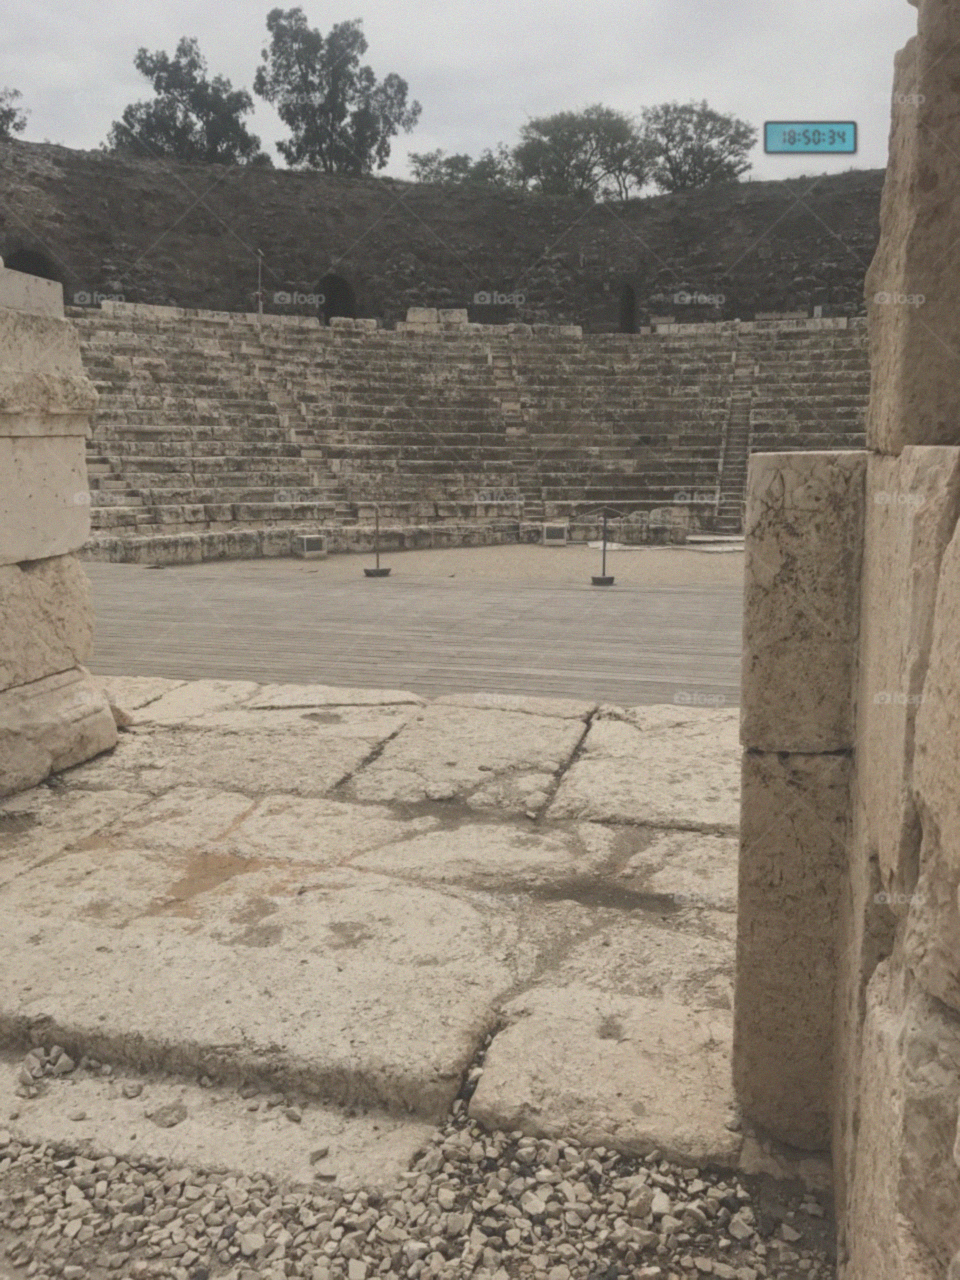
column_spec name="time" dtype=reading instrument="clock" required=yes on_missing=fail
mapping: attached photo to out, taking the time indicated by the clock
18:50:34
